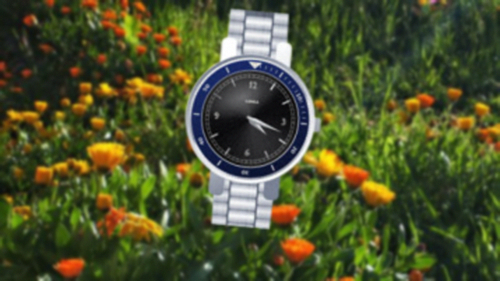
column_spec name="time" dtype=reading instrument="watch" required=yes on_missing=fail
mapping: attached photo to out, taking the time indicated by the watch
4:18
